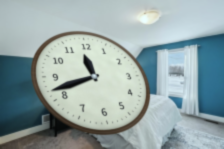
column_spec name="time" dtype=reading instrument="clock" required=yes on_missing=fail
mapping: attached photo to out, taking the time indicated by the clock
11:42
